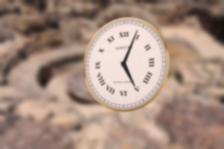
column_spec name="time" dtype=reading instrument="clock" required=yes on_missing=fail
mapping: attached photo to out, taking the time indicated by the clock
5:04
